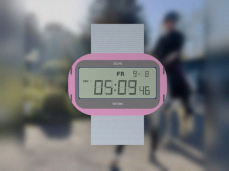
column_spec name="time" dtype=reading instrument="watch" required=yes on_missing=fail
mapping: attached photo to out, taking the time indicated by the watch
5:09:46
